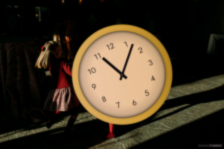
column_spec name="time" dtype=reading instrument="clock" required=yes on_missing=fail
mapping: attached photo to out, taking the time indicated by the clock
11:07
